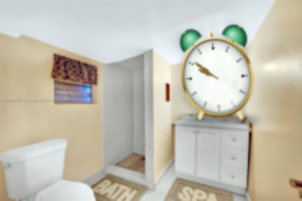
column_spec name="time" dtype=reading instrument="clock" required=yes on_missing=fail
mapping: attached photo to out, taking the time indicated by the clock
9:51
